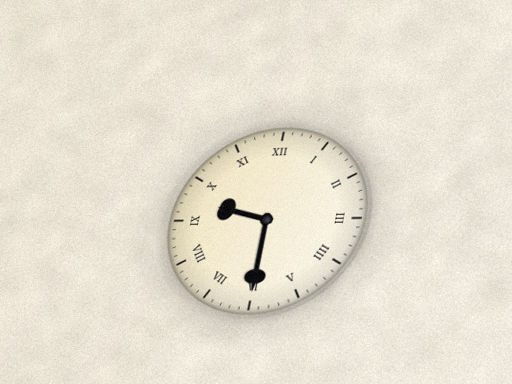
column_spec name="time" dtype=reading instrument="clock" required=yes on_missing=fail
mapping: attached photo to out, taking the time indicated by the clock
9:30
